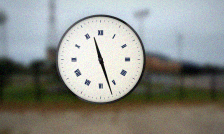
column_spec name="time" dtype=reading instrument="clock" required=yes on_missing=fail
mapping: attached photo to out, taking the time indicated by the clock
11:27
